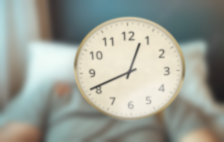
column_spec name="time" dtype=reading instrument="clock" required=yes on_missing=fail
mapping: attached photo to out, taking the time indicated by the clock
12:41
